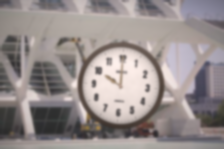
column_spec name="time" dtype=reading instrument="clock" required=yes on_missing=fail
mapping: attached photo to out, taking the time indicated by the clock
10:00
